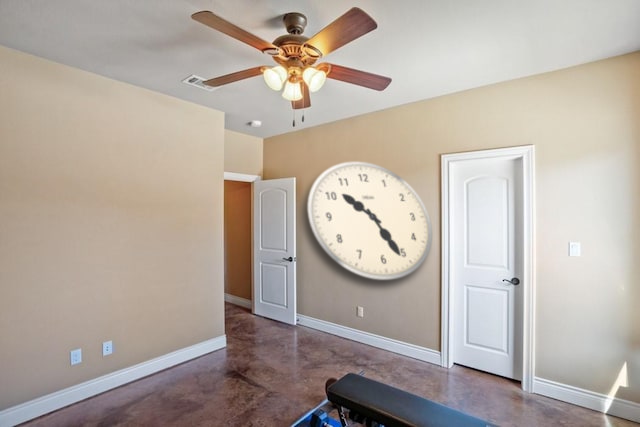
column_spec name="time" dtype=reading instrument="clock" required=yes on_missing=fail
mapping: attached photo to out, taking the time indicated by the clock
10:26
